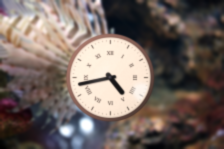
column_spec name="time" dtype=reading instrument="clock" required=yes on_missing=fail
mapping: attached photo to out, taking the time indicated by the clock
4:43
